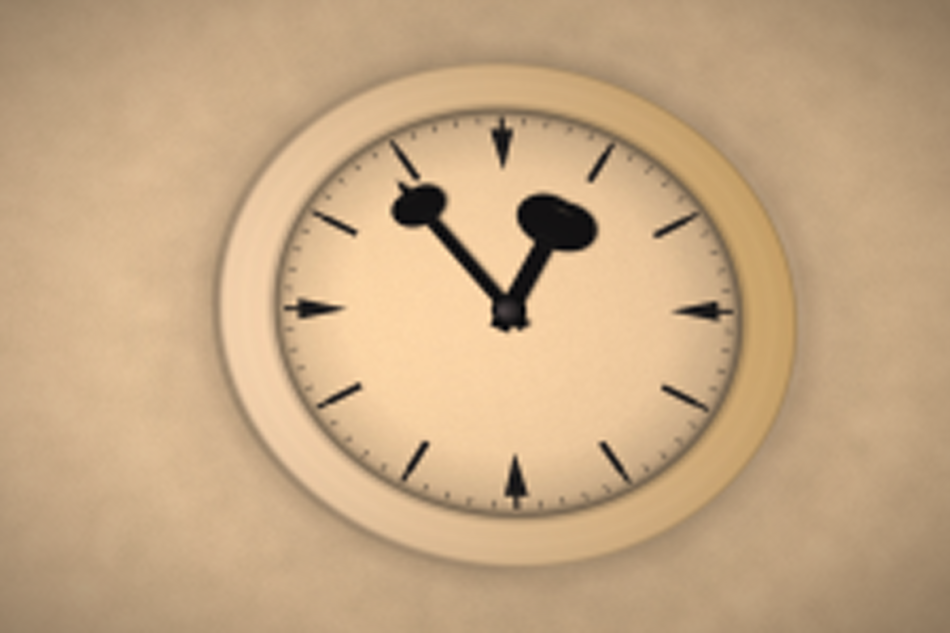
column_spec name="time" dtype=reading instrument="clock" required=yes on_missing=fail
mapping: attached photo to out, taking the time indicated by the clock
12:54
